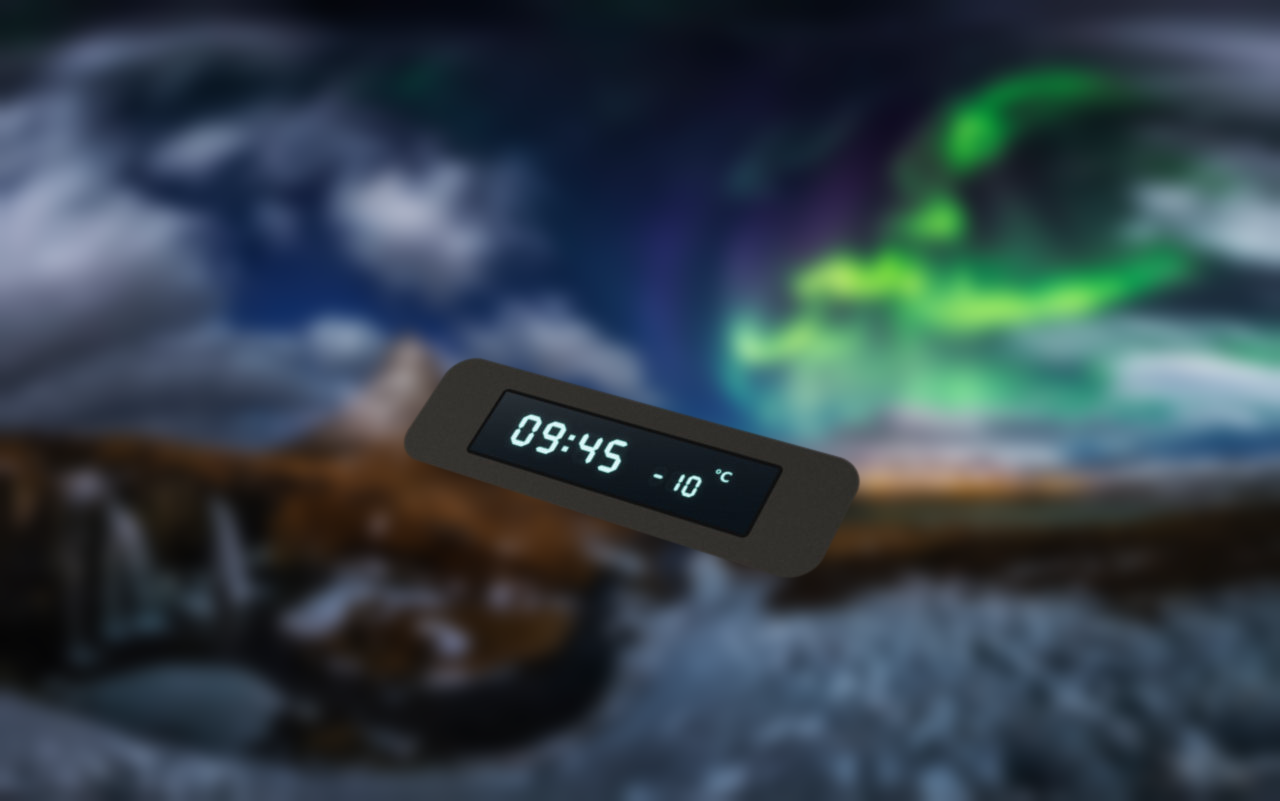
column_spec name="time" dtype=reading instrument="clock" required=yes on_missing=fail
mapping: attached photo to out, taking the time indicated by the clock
9:45
